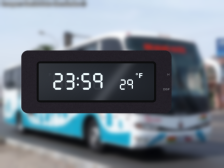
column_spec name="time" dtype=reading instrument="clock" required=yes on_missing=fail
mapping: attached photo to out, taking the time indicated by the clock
23:59
